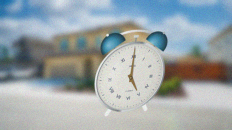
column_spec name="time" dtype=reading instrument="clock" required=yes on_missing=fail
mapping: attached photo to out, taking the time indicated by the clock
5:00
